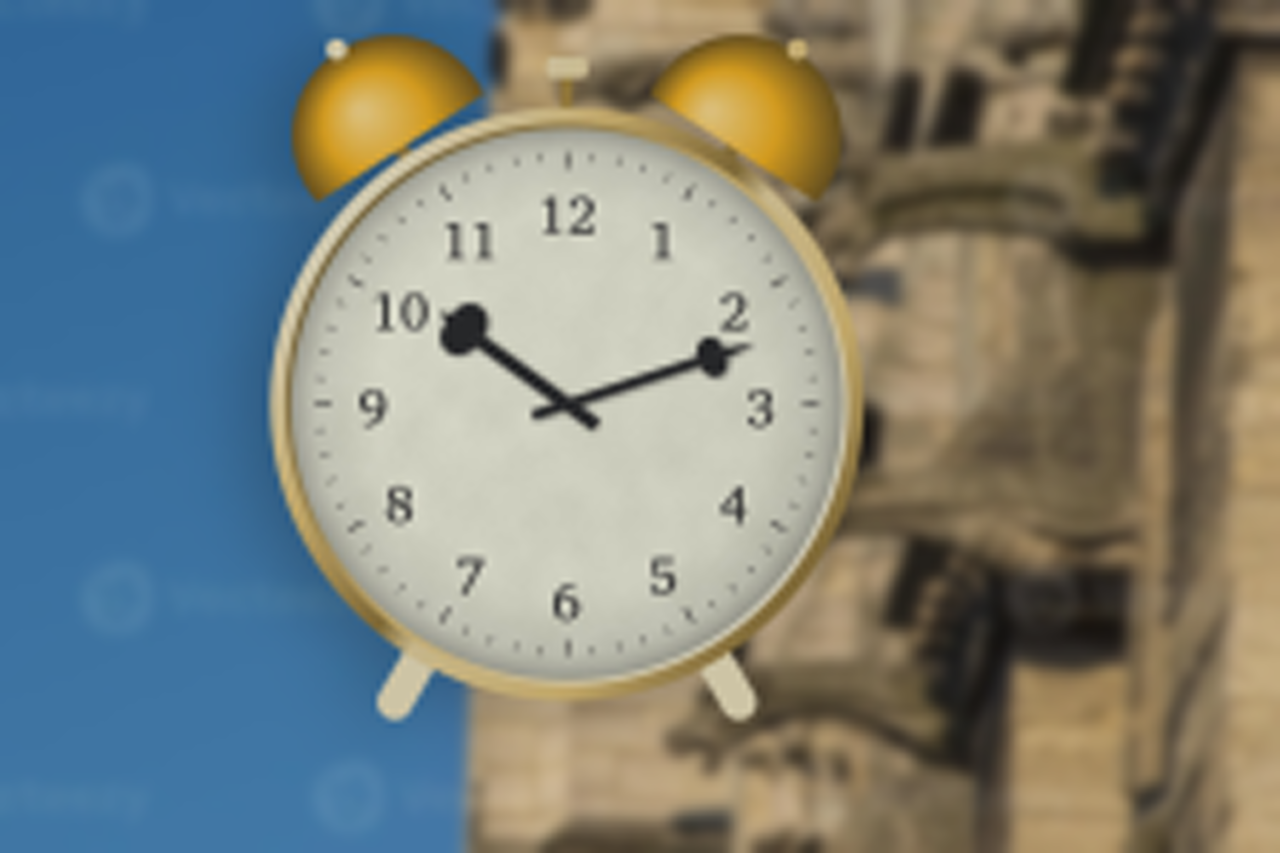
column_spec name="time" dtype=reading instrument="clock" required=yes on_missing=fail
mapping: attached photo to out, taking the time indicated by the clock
10:12
